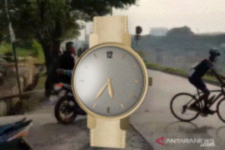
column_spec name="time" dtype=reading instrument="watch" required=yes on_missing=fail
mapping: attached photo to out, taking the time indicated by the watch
5:36
